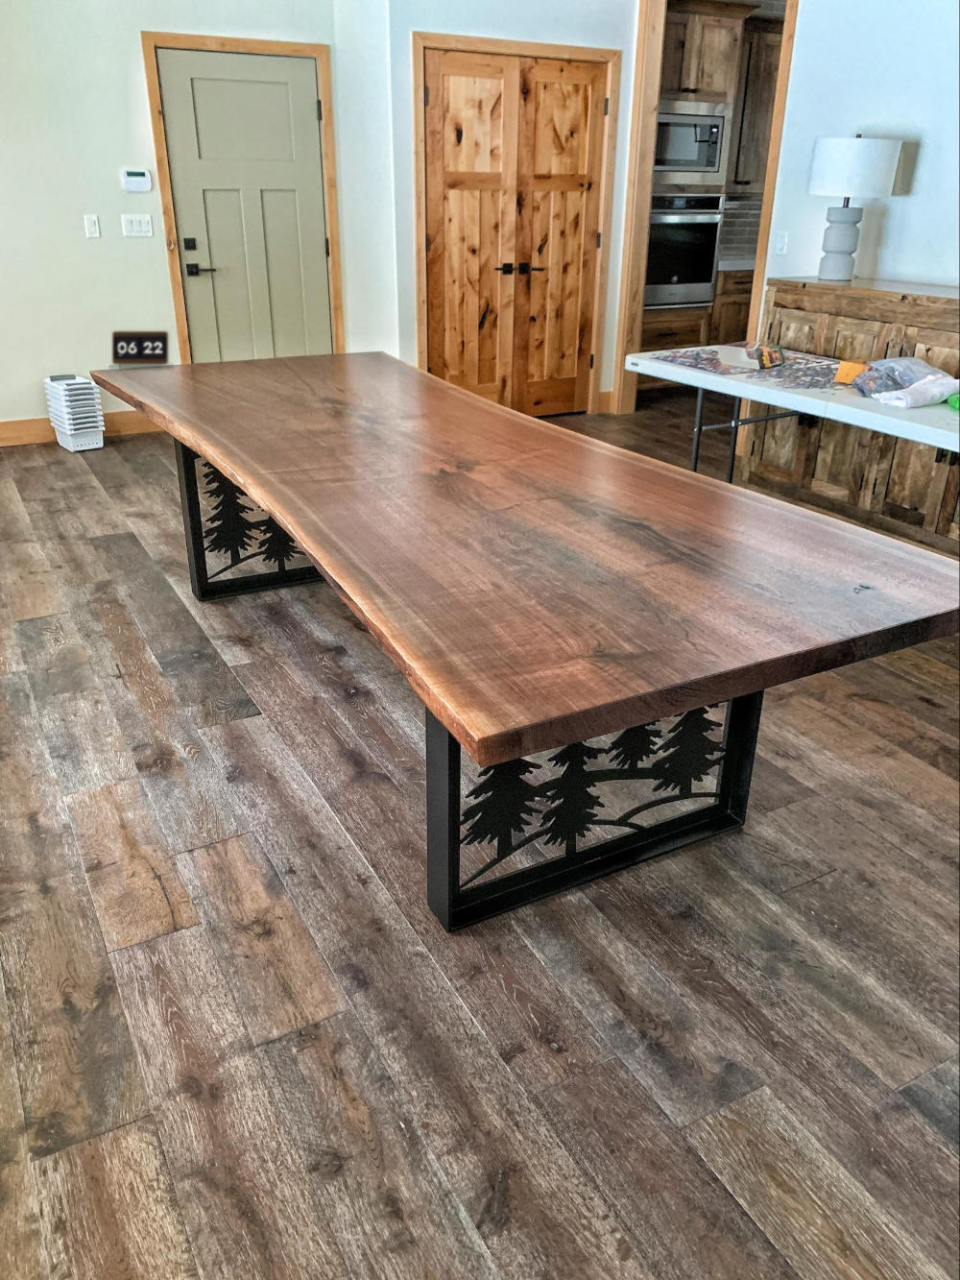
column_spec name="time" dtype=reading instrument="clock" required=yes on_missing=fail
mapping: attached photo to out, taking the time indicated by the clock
6:22
